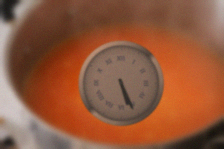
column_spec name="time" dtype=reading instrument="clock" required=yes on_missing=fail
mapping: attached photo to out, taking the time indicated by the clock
5:26
